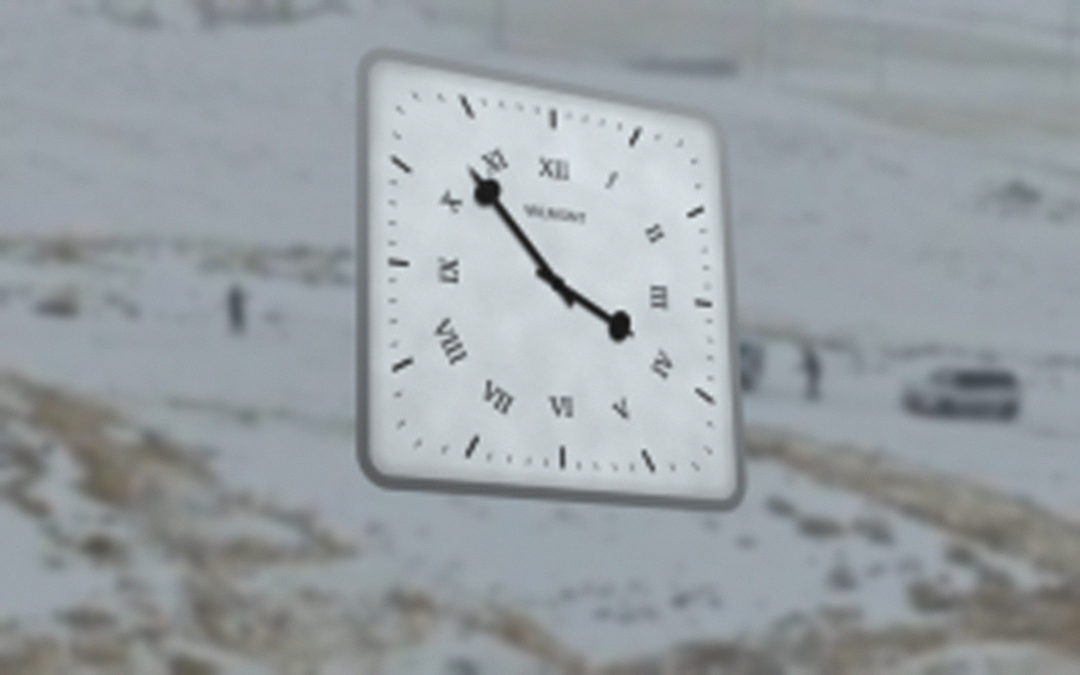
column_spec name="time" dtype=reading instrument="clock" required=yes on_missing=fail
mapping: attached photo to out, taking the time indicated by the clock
3:53
